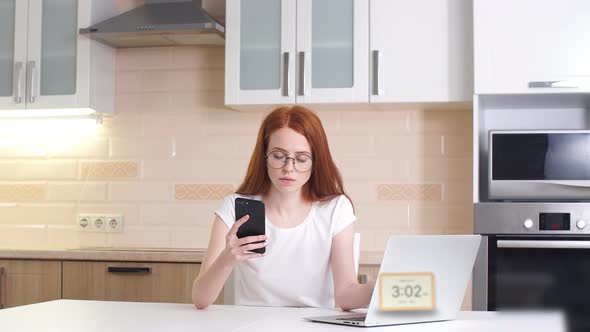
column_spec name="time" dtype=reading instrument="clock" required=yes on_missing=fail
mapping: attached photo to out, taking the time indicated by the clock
3:02
